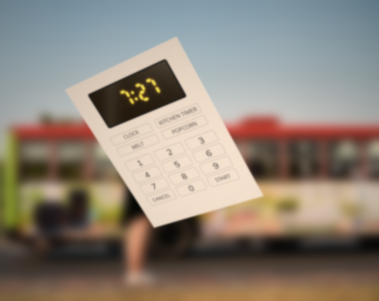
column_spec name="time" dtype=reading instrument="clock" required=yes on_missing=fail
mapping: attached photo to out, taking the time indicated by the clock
7:27
